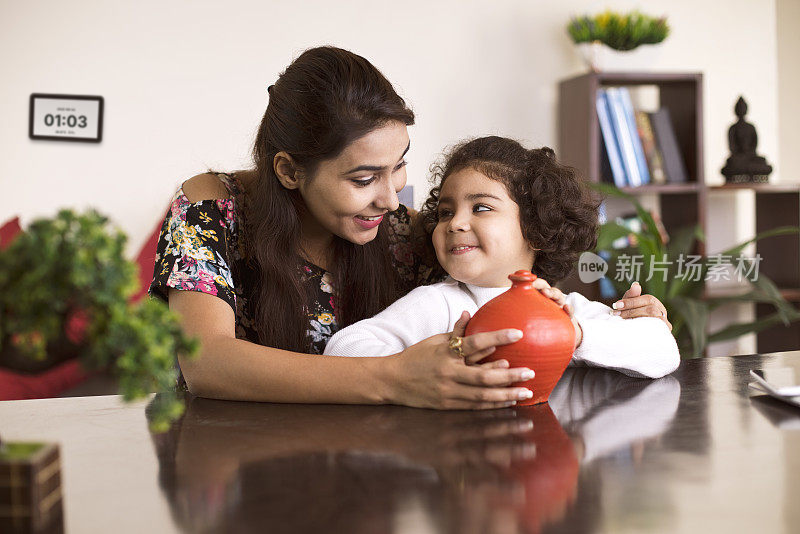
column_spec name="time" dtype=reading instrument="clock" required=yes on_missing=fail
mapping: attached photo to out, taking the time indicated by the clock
1:03
